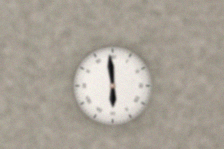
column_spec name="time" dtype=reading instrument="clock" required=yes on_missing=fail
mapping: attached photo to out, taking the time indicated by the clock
5:59
